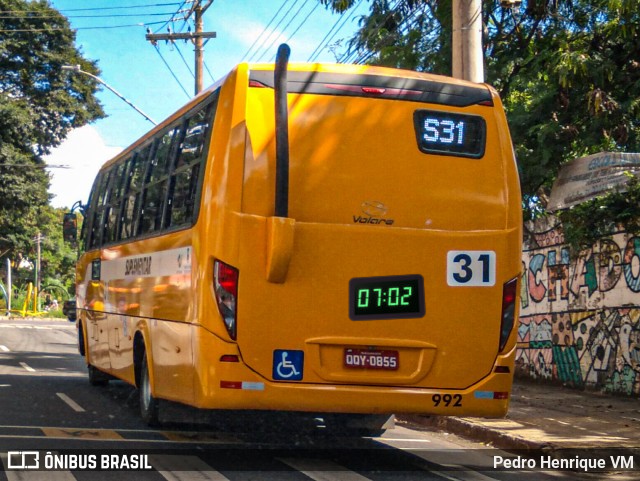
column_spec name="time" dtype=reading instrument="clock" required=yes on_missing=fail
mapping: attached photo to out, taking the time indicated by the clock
7:02
